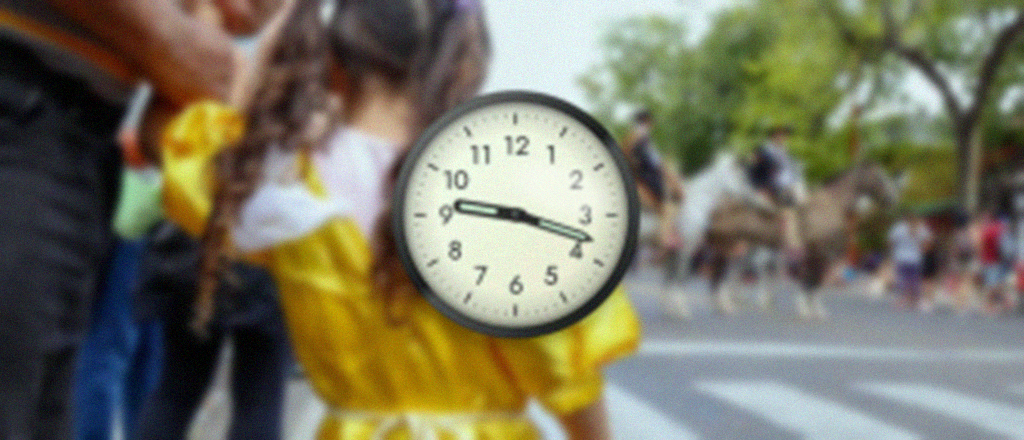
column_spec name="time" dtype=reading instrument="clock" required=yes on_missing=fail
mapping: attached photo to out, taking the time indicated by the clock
9:18
